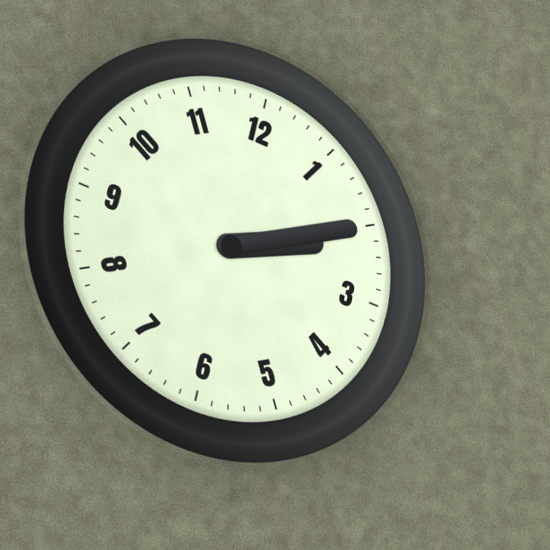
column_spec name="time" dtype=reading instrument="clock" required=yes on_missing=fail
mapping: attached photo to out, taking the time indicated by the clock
2:10
